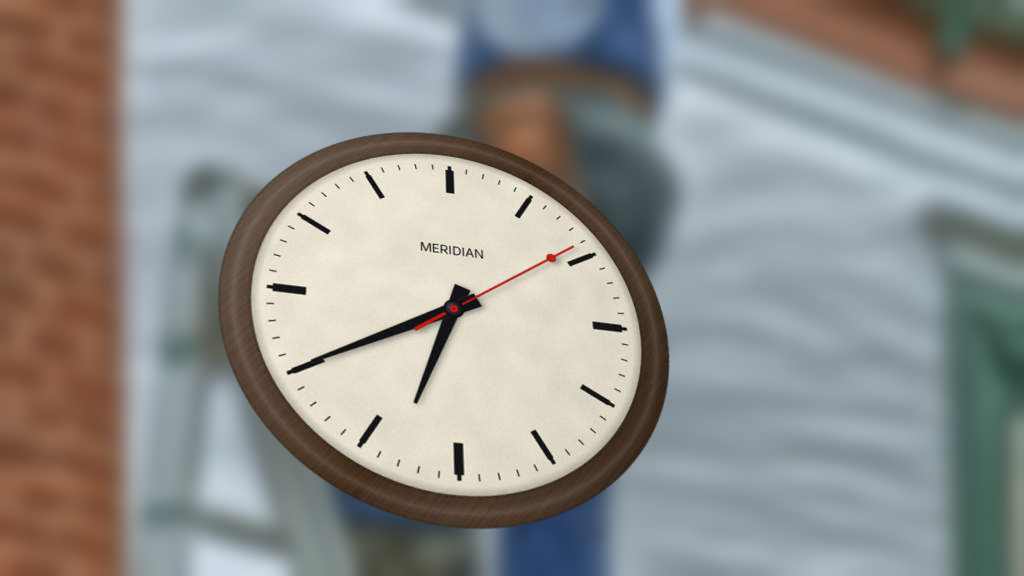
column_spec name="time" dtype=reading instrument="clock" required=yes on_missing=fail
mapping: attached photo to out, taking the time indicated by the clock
6:40:09
